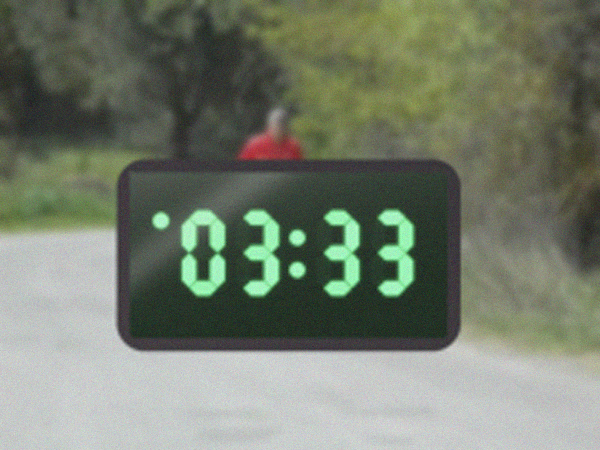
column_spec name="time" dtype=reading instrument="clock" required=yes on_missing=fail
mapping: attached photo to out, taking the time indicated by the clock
3:33
